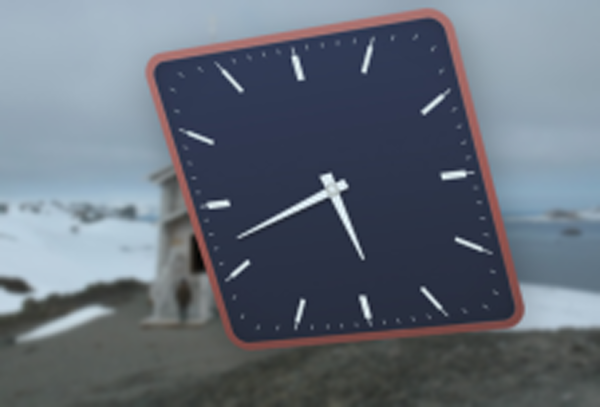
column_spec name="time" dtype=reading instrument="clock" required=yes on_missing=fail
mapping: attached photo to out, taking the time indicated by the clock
5:42
